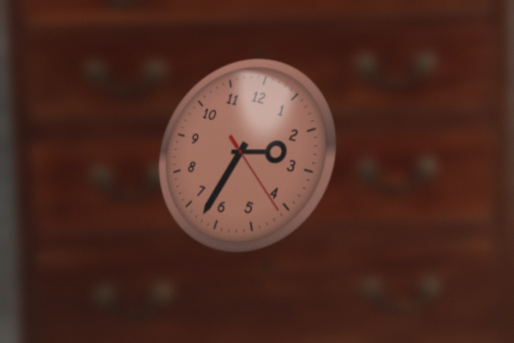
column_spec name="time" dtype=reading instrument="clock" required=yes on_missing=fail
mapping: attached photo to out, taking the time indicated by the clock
2:32:21
